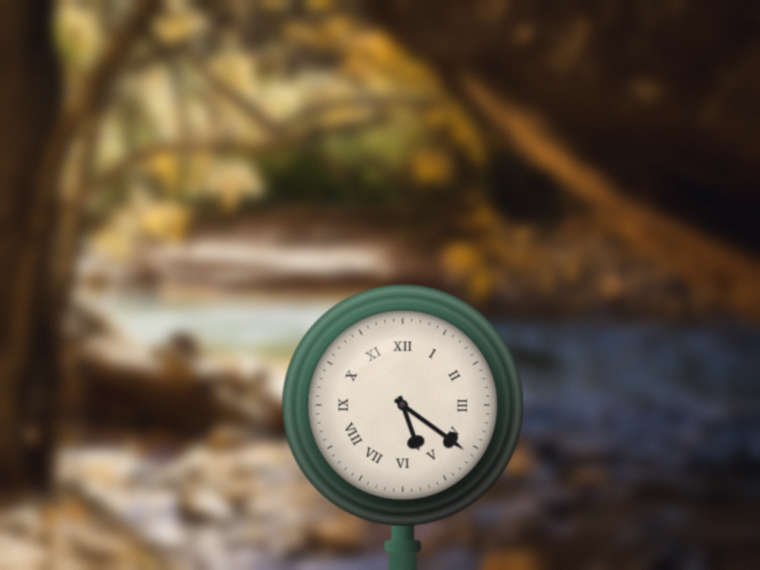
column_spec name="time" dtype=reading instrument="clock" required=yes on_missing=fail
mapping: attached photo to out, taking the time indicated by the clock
5:21
